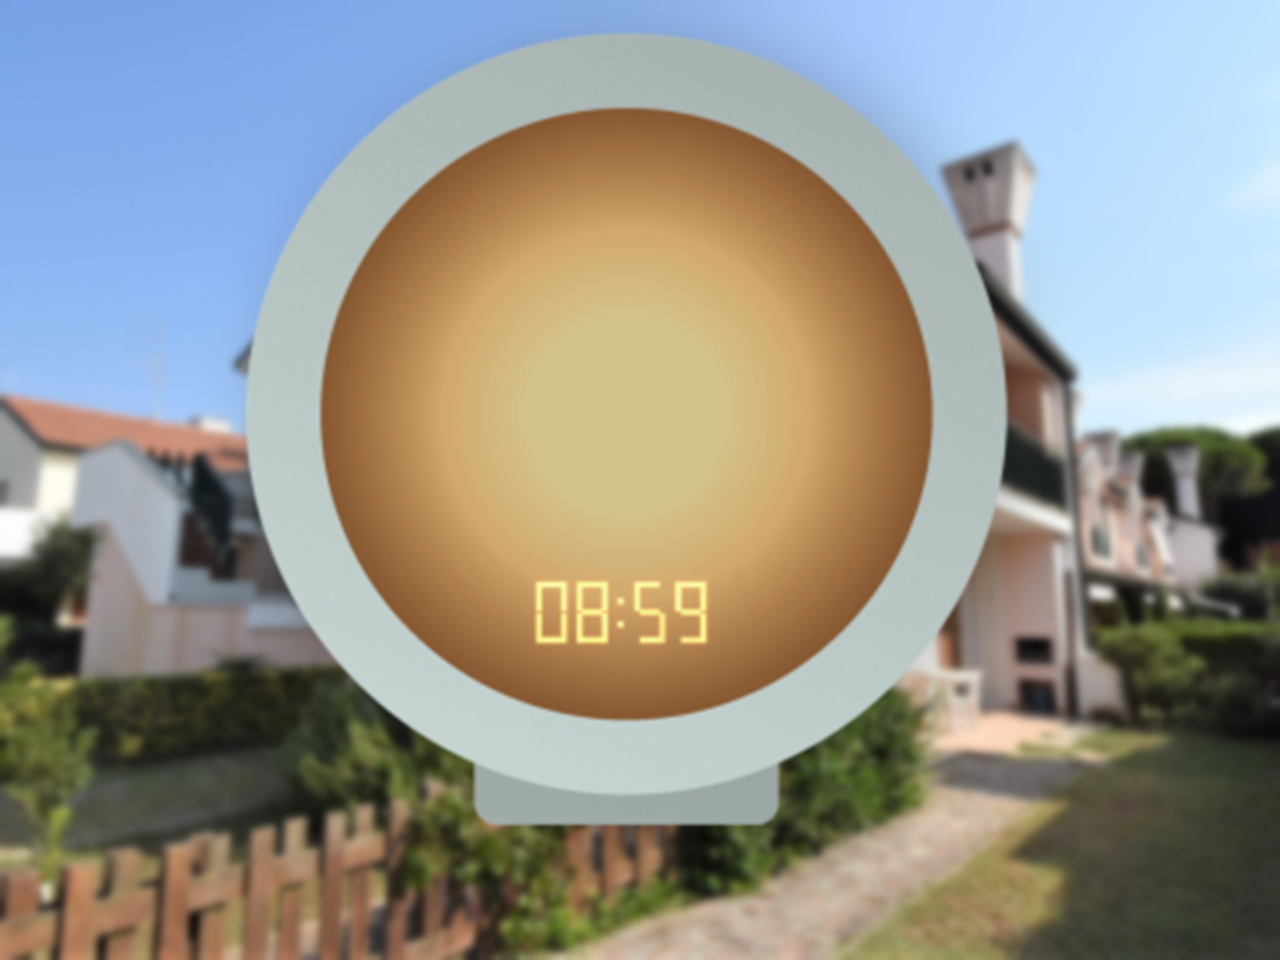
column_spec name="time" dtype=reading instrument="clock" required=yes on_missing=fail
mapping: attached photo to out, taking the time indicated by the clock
8:59
